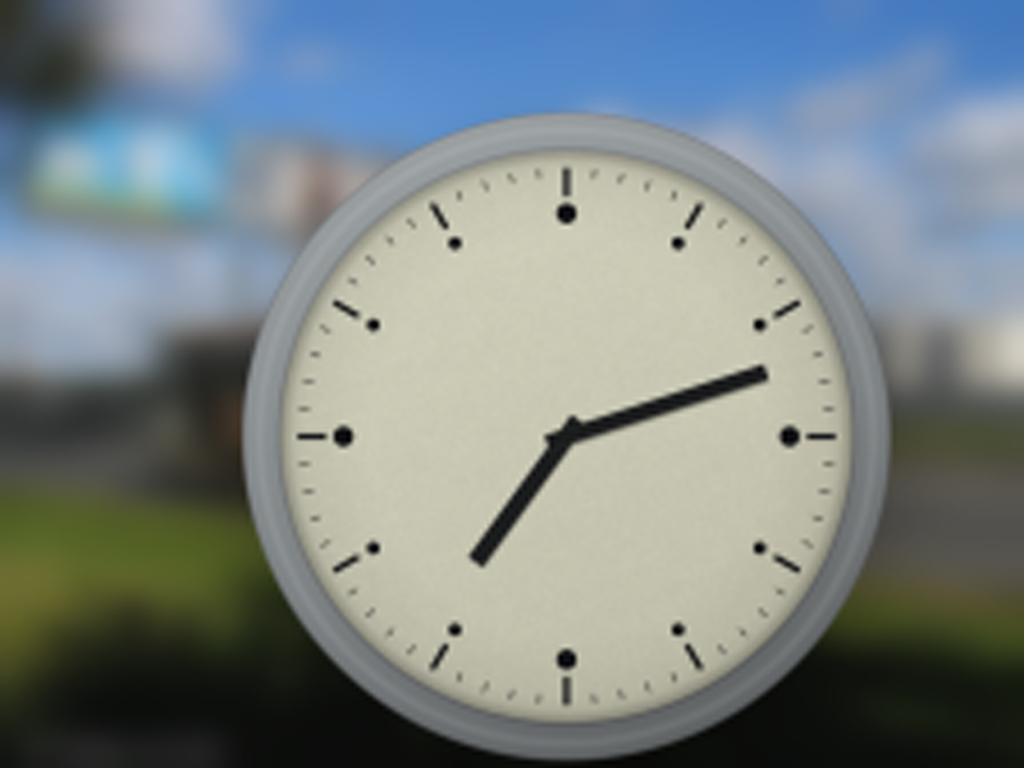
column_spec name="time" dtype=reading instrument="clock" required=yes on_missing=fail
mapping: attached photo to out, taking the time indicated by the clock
7:12
